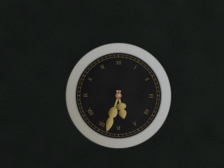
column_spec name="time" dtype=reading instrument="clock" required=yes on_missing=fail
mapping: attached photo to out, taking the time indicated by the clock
5:33
